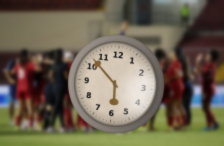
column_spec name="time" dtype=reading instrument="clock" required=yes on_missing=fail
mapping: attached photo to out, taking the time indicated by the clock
5:52
